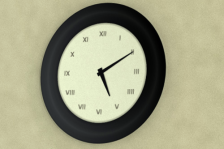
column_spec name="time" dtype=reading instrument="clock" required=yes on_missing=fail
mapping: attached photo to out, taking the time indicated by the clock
5:10
